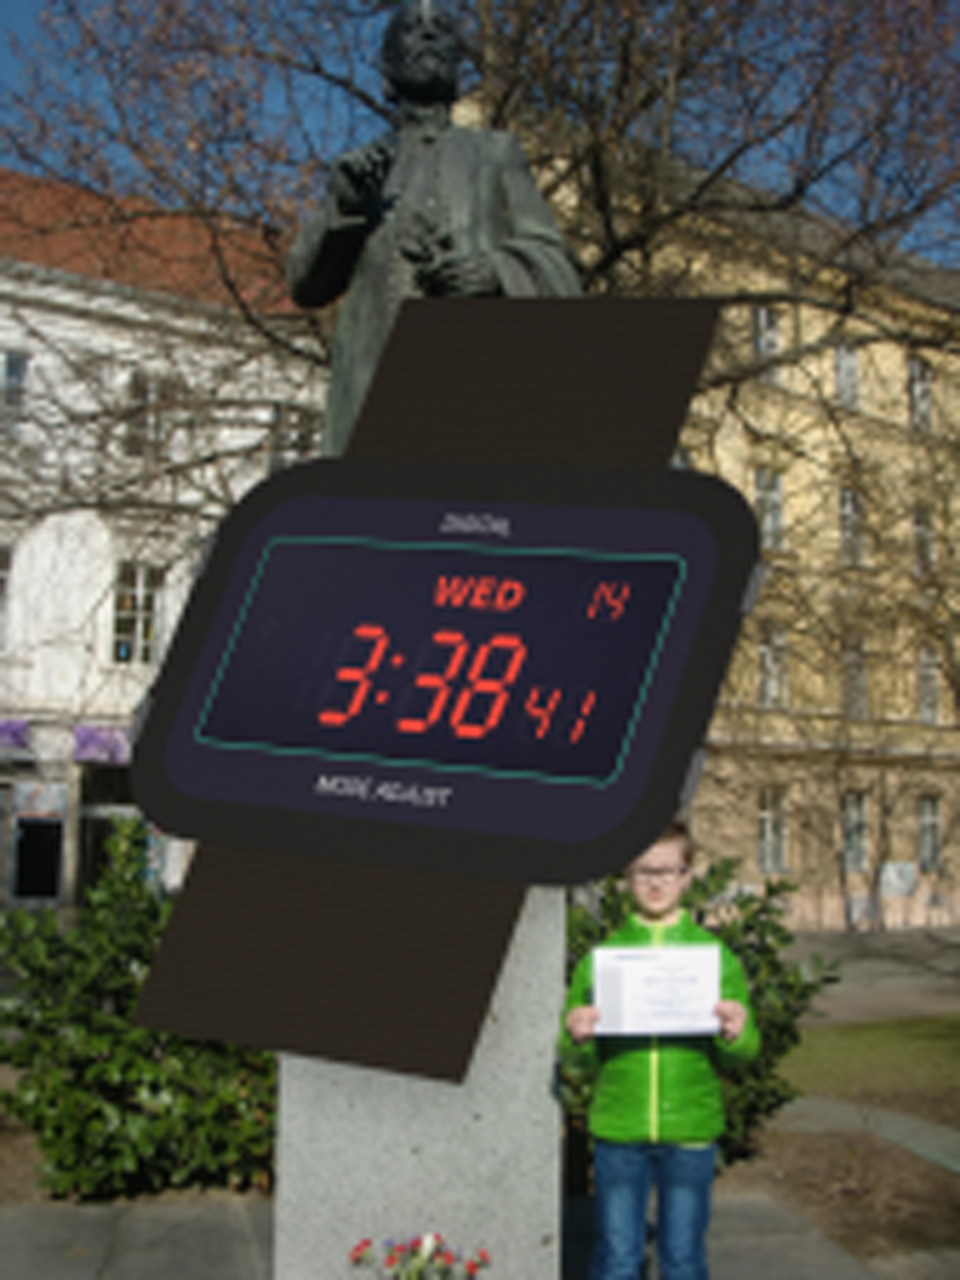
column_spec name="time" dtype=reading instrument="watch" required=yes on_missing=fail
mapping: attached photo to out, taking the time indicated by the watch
3:38:41
